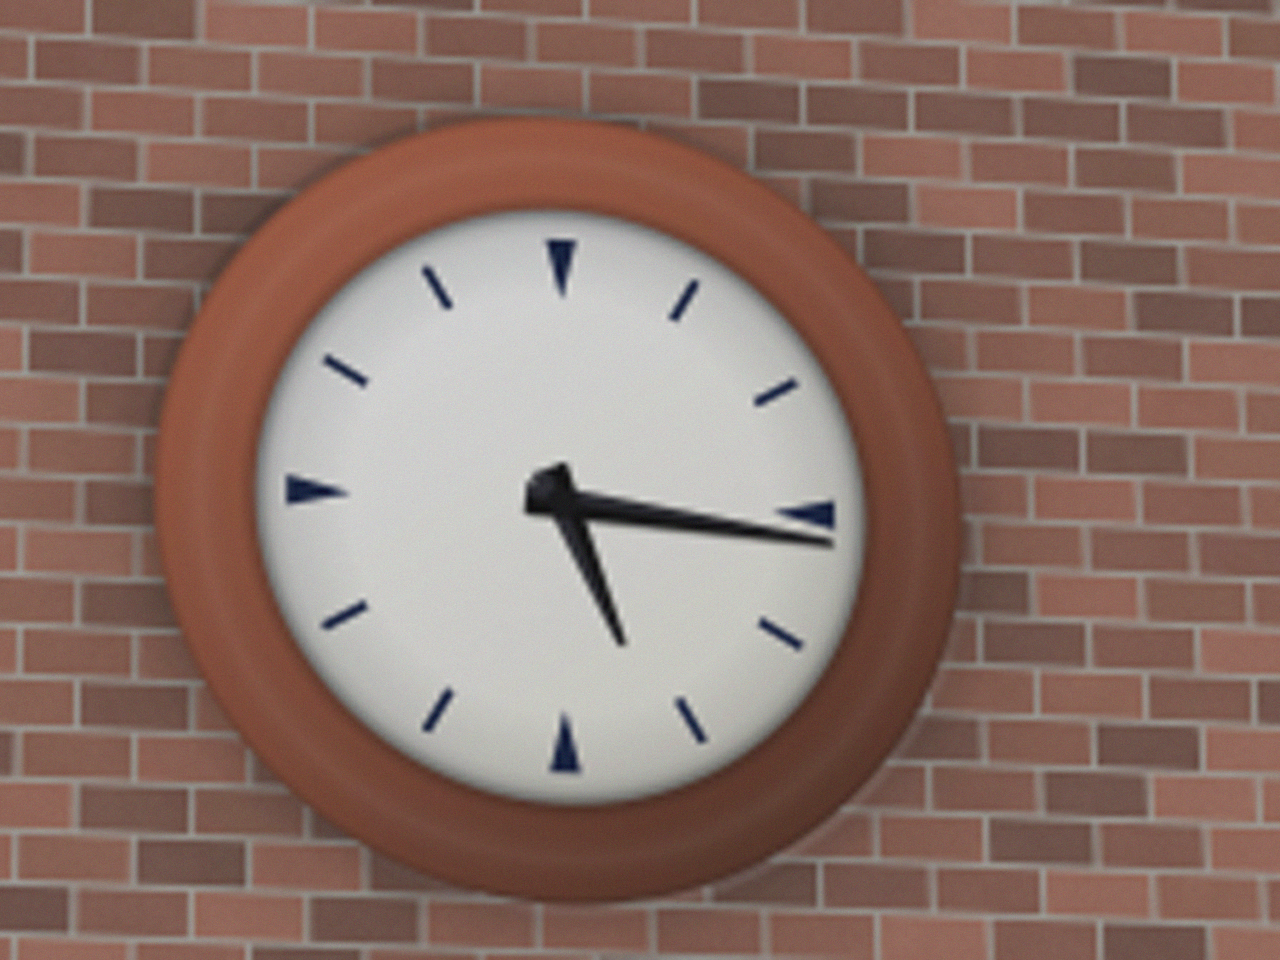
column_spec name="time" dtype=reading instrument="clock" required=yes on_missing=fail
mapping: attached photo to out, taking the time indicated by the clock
5:16
